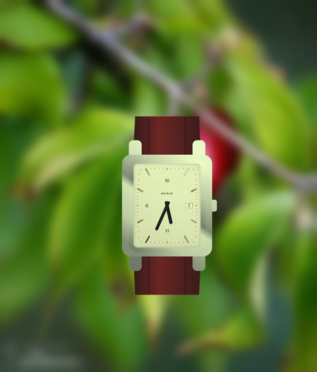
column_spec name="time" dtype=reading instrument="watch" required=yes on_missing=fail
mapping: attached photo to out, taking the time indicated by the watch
5:34
